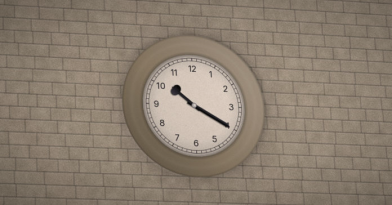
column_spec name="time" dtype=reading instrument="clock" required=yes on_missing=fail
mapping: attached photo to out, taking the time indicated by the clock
10:20
